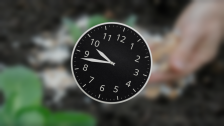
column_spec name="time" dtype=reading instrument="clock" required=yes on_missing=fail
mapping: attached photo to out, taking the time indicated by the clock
9:43
